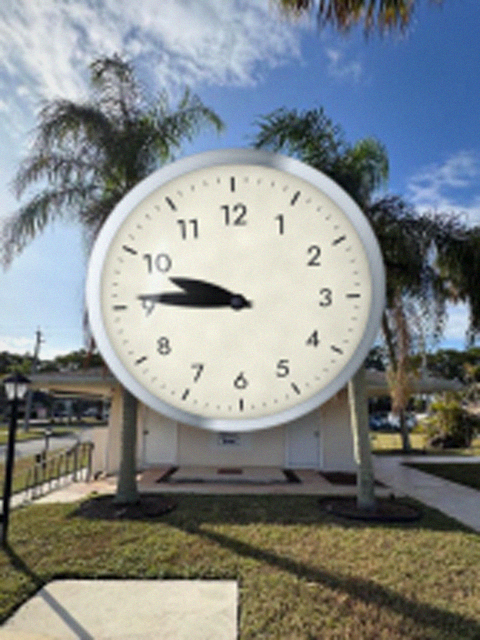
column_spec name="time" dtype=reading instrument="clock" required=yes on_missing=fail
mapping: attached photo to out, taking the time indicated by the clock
9:46
